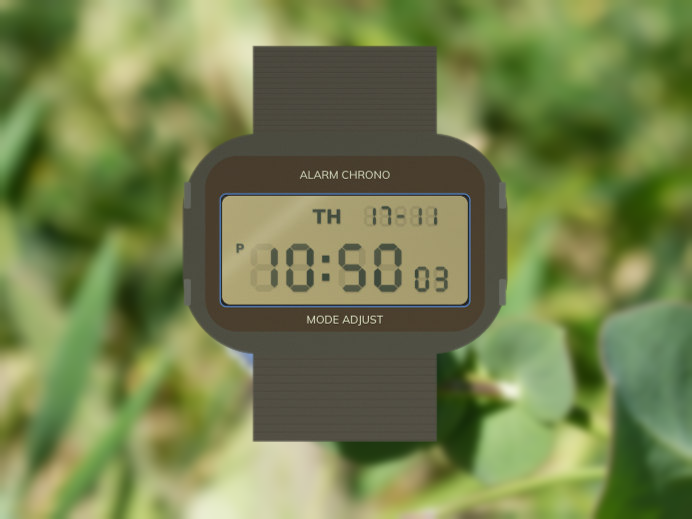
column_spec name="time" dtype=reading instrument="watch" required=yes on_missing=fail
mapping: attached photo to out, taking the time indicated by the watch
10:50:03
